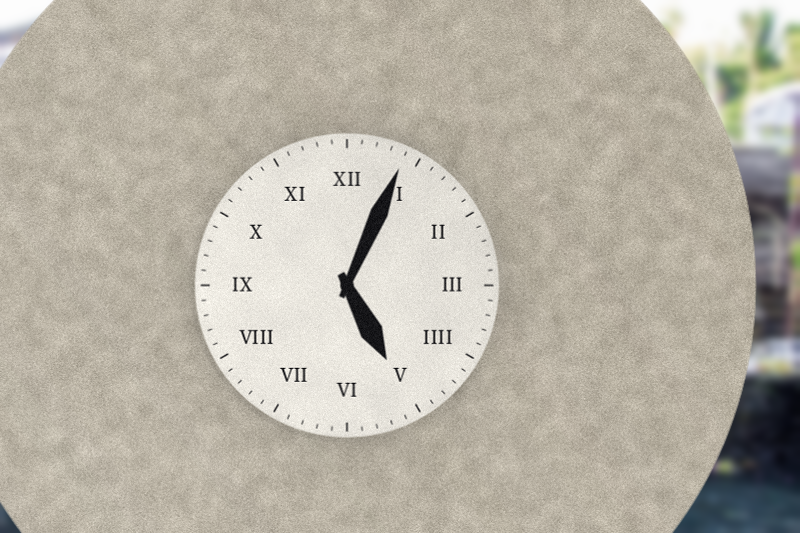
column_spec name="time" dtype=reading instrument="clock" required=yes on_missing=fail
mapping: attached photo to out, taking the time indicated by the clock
5:04
